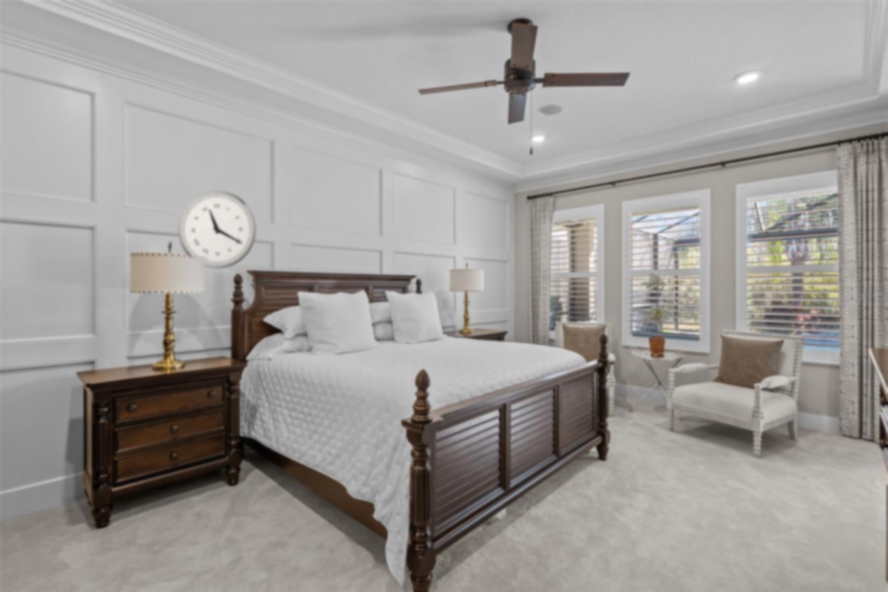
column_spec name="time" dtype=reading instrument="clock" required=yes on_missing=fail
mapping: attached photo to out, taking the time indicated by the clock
11:20
